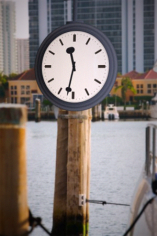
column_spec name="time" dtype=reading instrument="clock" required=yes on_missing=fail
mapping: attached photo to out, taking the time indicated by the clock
11:32
